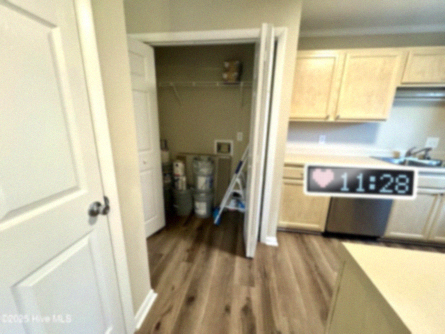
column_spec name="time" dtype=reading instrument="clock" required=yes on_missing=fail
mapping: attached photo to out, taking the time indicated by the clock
11:28
